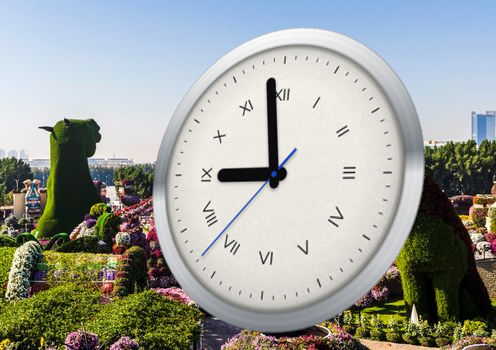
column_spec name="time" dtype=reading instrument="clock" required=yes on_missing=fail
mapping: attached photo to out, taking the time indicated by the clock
8:58:37
